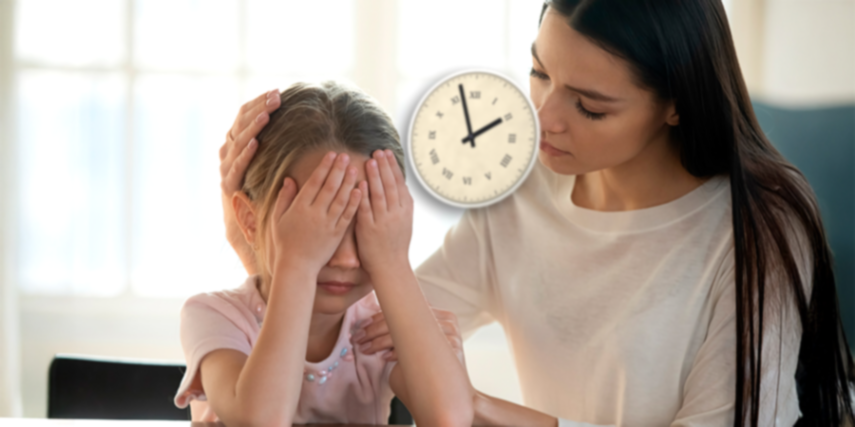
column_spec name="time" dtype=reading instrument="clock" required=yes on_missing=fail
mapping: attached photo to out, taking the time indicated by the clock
1:57
